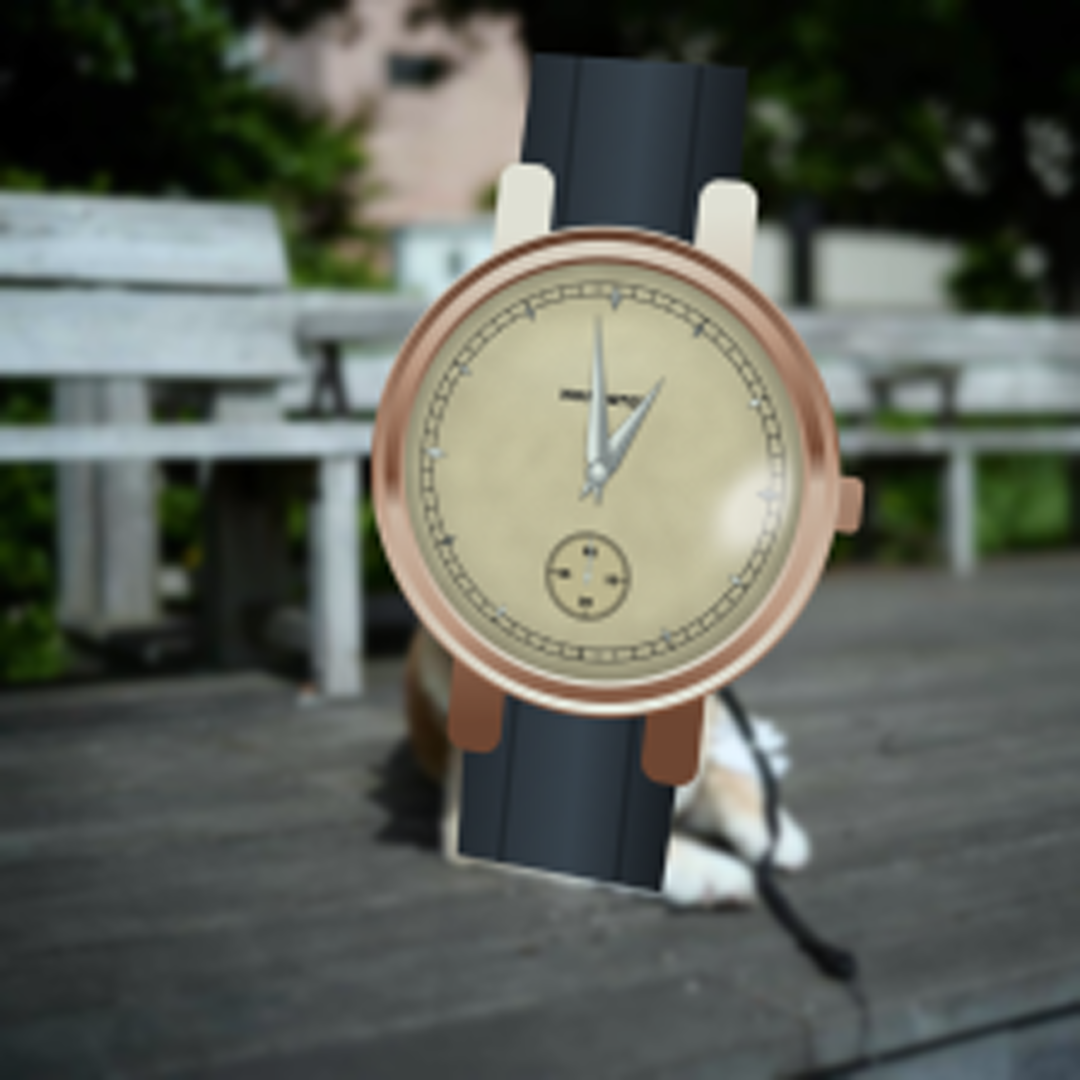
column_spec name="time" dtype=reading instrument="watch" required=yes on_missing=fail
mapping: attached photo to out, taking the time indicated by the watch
12:59
